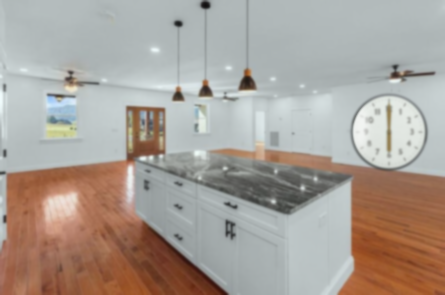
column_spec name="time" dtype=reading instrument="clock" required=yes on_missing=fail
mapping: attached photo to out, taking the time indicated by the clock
6:00
